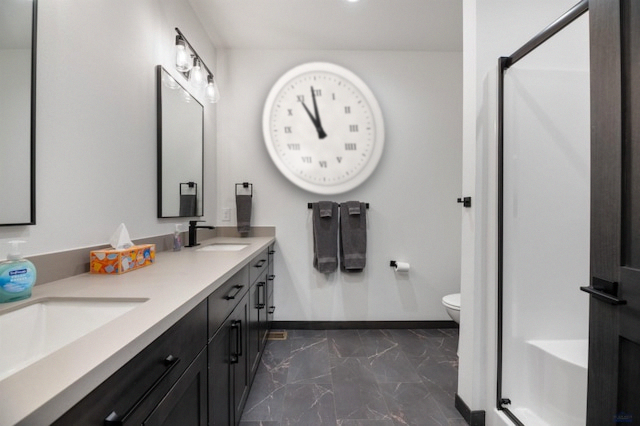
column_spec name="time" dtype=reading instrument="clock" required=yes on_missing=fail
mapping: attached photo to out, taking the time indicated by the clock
10:59
